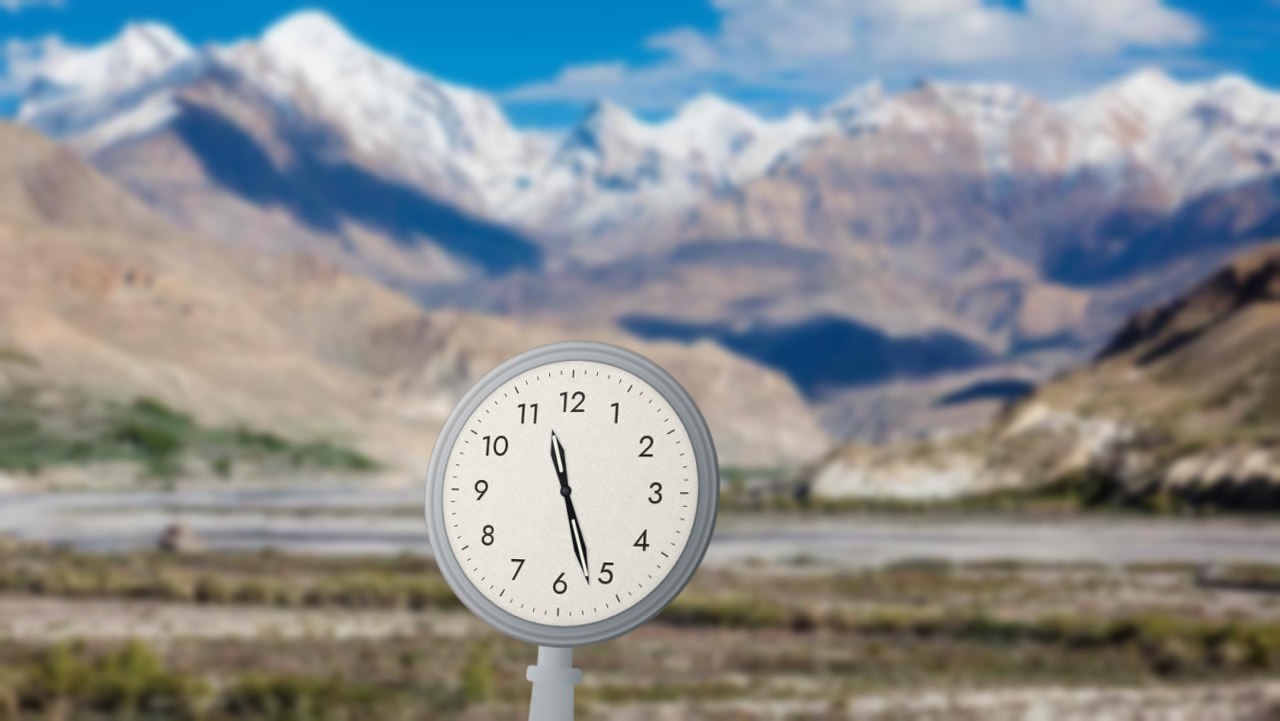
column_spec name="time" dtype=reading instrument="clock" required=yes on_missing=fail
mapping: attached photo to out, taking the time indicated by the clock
11:27
